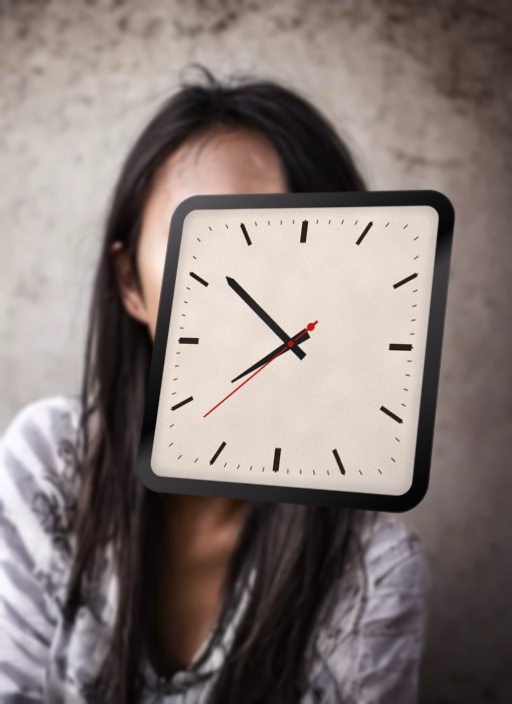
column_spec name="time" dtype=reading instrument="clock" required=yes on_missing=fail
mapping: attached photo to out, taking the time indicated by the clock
7:51:38
